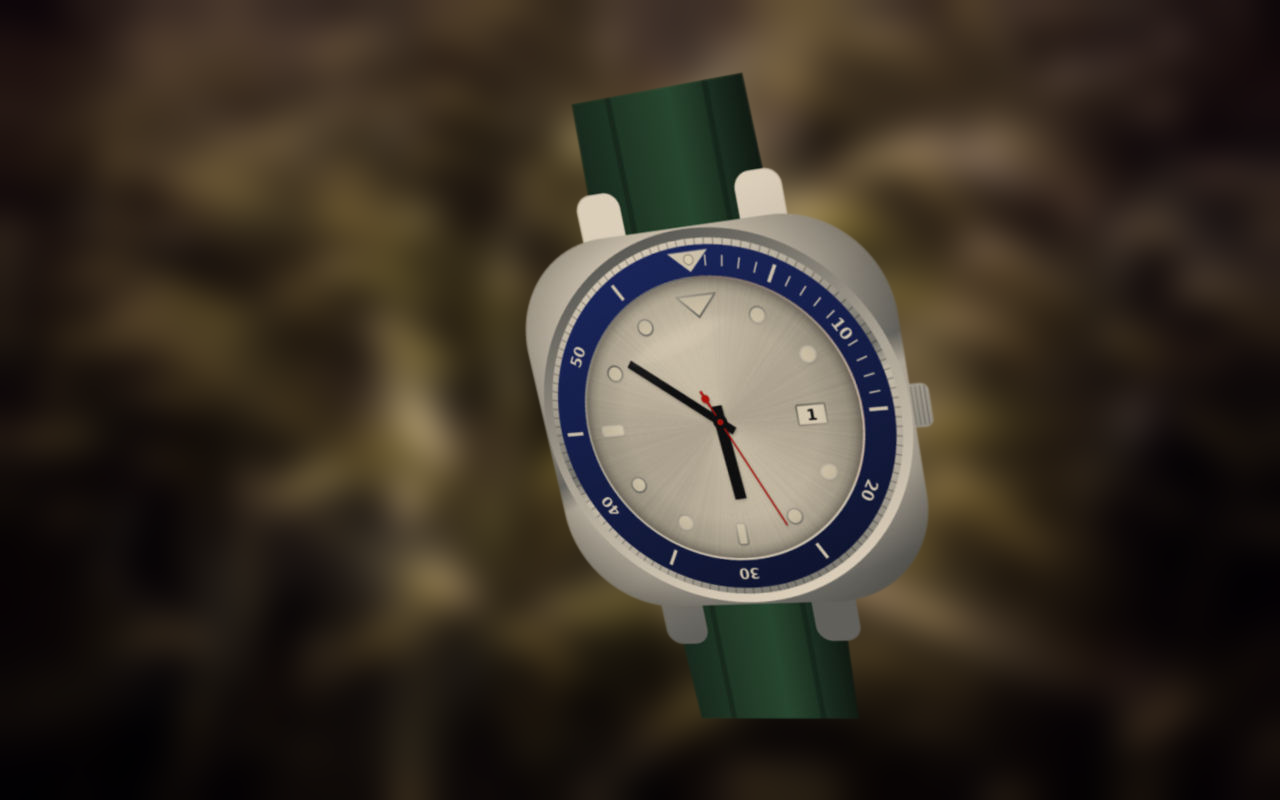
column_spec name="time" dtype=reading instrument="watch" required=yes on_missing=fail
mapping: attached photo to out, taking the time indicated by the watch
5:51:26
